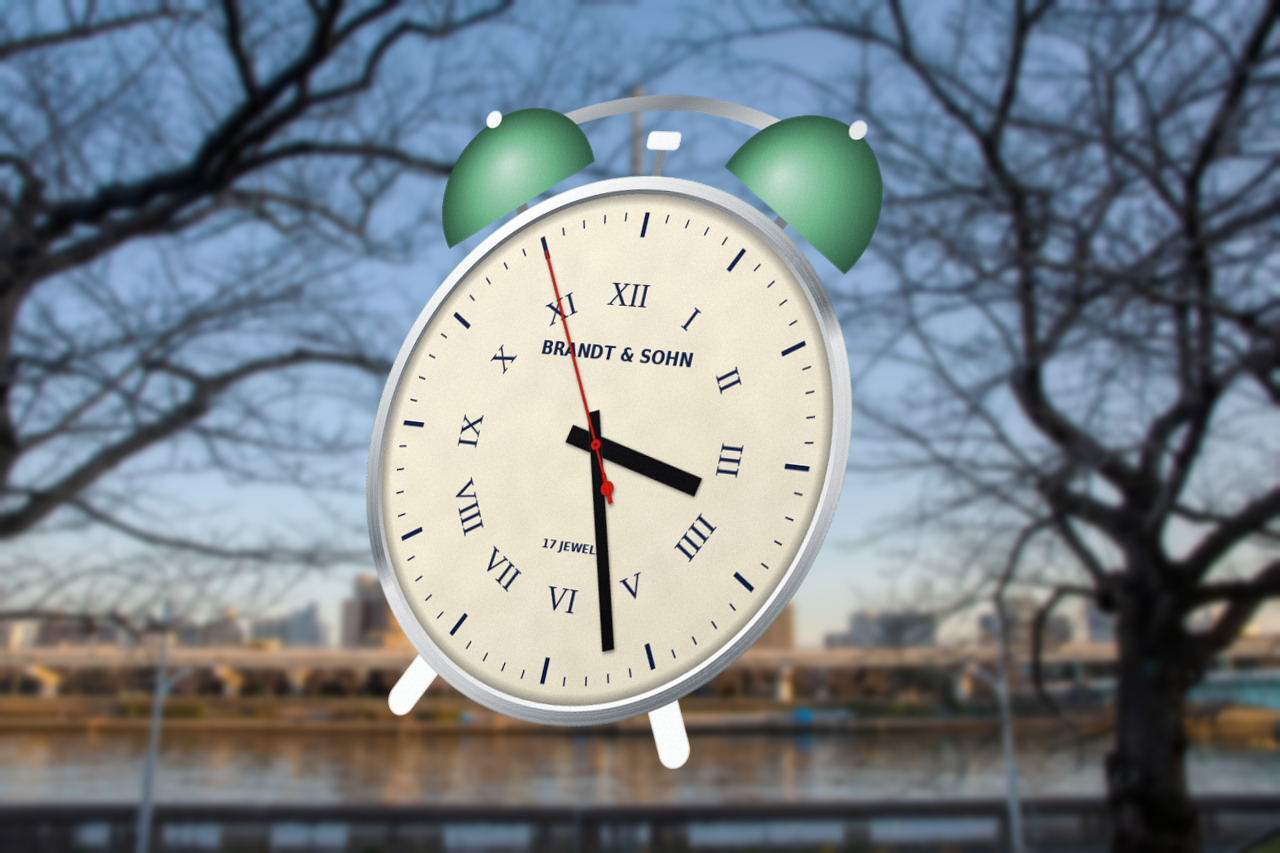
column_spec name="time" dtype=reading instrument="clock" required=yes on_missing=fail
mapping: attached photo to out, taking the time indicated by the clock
3:26:55
